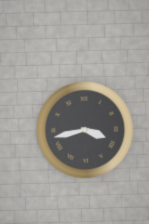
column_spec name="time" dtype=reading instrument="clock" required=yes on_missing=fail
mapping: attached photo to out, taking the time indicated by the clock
3:43
